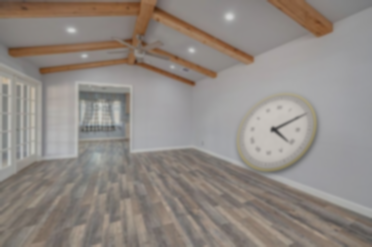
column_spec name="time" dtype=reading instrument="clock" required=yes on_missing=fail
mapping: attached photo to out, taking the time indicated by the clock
4:10
